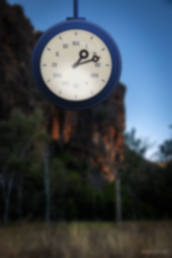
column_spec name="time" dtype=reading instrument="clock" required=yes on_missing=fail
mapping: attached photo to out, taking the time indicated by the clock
1:12
